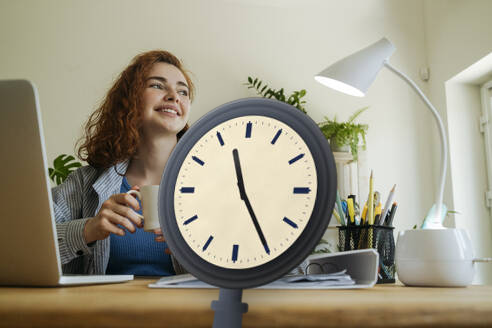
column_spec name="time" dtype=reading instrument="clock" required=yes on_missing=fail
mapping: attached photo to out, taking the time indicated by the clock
11:25
